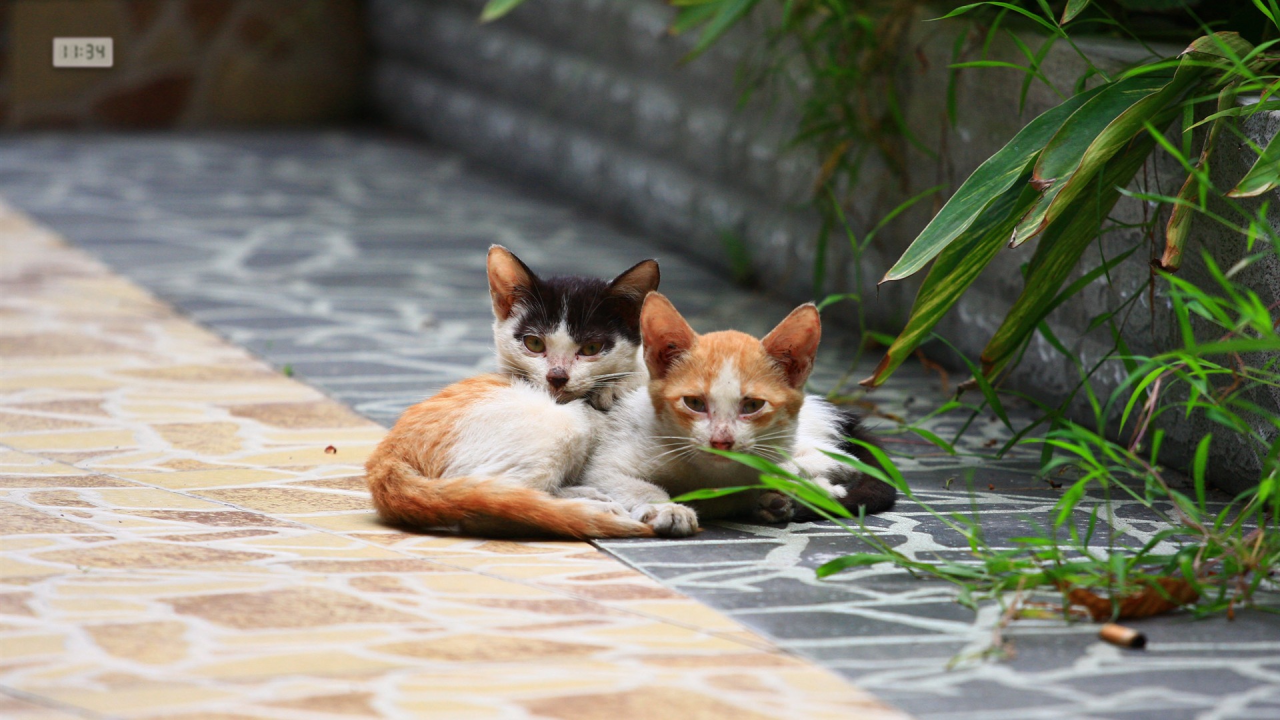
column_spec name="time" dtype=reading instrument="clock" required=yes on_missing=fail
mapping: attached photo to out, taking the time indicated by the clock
11:34
